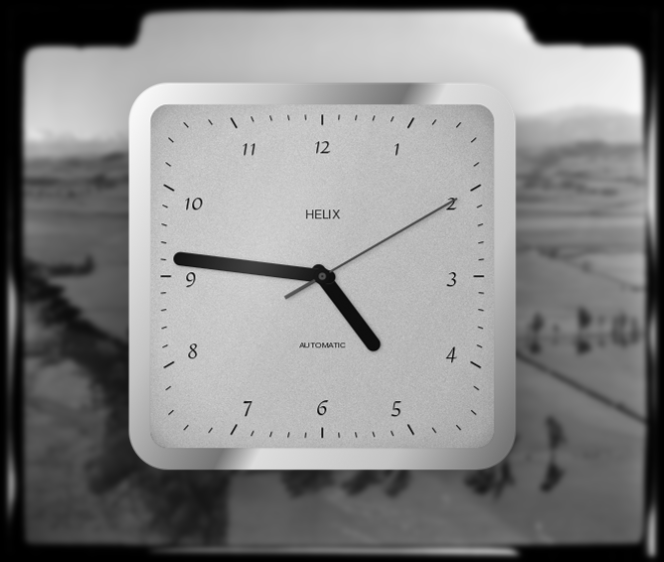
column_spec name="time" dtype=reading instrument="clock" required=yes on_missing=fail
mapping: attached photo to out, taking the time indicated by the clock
4:46:10
